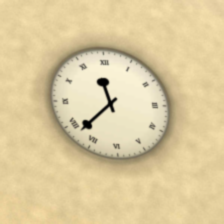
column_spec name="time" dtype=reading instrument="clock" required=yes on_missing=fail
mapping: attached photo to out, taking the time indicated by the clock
11:38
